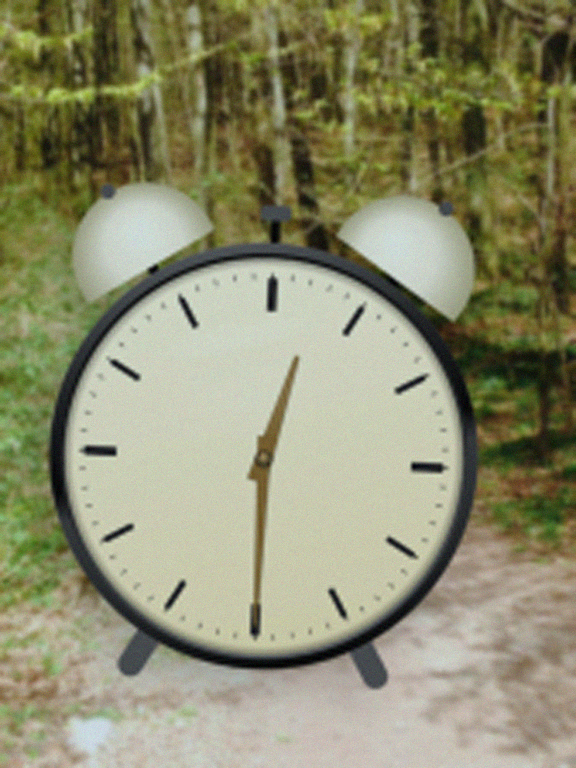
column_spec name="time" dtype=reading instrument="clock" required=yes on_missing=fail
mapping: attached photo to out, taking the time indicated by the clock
12:30
